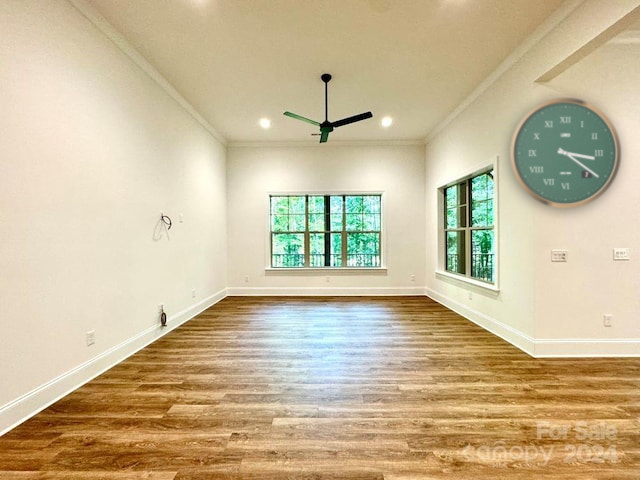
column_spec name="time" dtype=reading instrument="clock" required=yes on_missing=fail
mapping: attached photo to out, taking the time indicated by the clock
3:21
